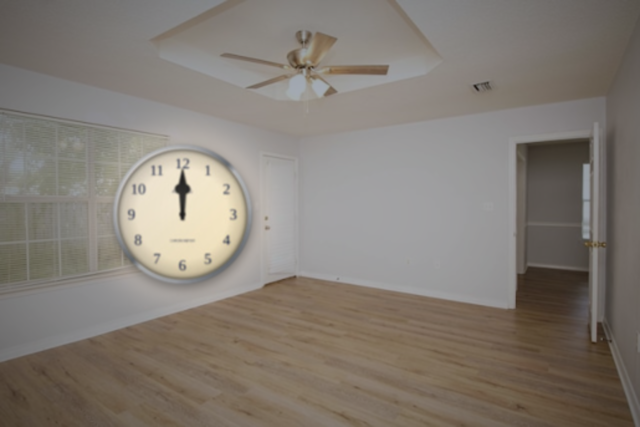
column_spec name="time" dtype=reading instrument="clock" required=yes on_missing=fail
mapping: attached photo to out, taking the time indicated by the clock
12:00
